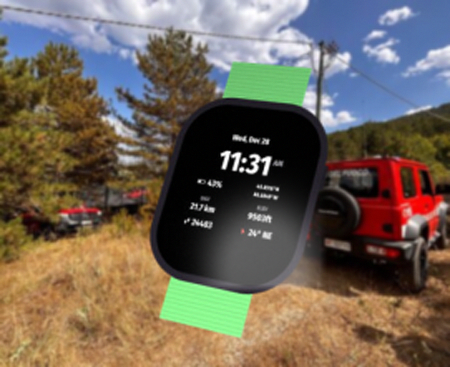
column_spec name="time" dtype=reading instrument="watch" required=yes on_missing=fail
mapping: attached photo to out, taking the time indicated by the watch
11:31
